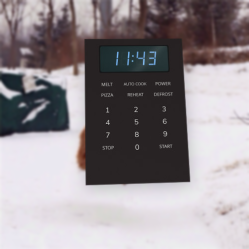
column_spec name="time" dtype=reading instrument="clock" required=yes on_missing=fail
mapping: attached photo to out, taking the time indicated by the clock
11:43
